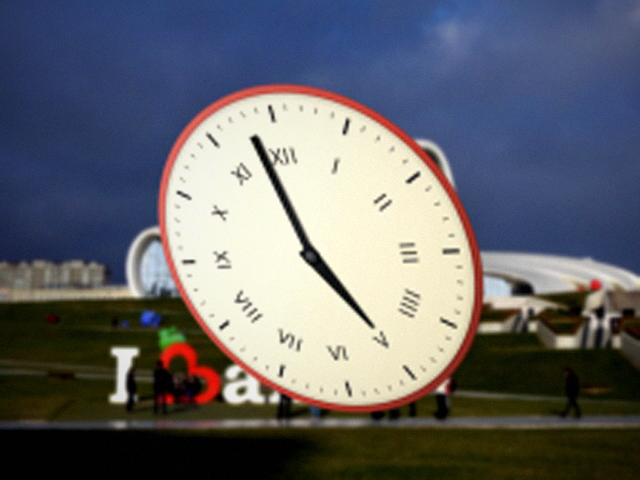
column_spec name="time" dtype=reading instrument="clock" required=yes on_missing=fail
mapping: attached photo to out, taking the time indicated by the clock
4:58
